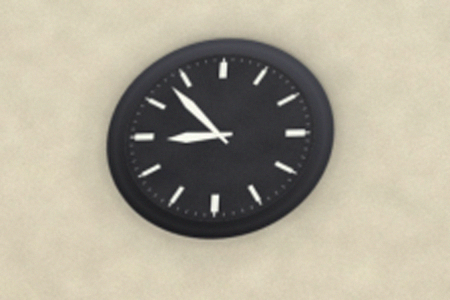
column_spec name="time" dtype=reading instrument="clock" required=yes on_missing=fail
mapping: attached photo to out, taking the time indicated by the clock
8:53
